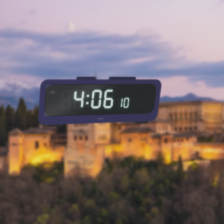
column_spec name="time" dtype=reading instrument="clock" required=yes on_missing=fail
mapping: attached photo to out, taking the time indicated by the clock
4:06:10
